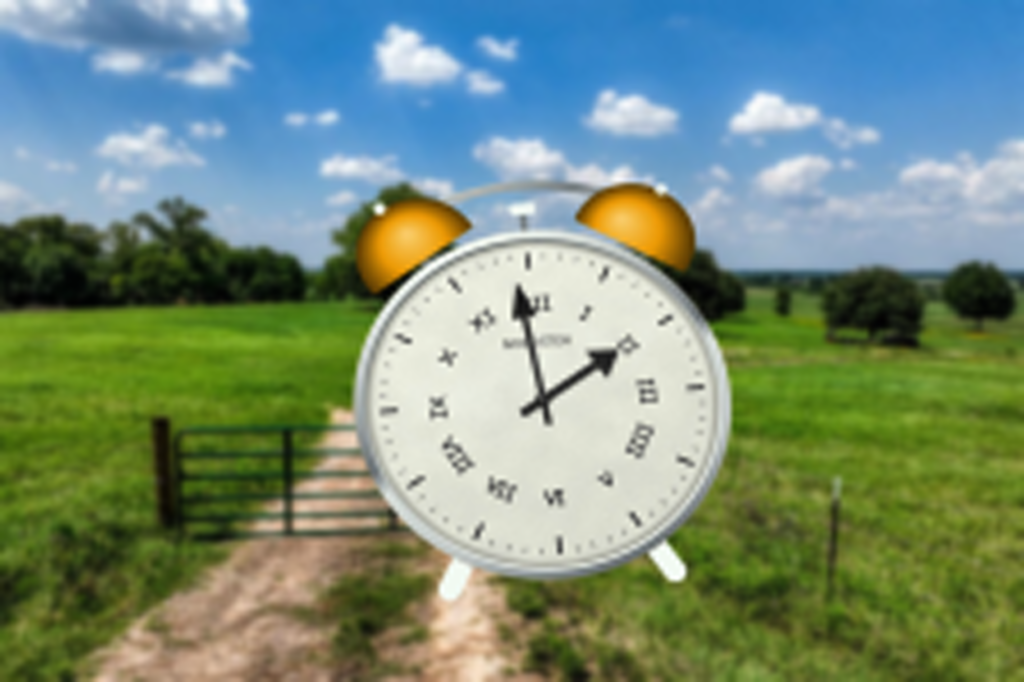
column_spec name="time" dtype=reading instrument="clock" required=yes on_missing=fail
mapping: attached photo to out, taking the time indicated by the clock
1:59
